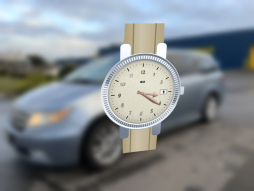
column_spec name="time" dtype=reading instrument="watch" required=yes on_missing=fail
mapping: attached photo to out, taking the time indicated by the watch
3:21
